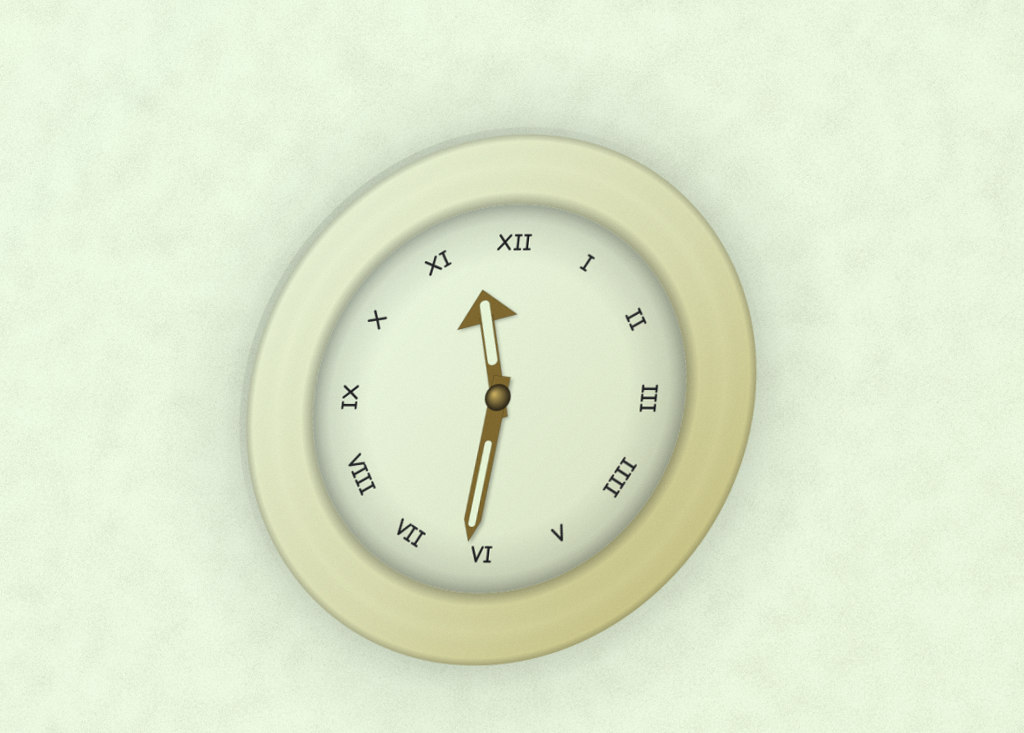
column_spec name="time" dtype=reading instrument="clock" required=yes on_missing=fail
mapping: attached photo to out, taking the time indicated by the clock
11:31
